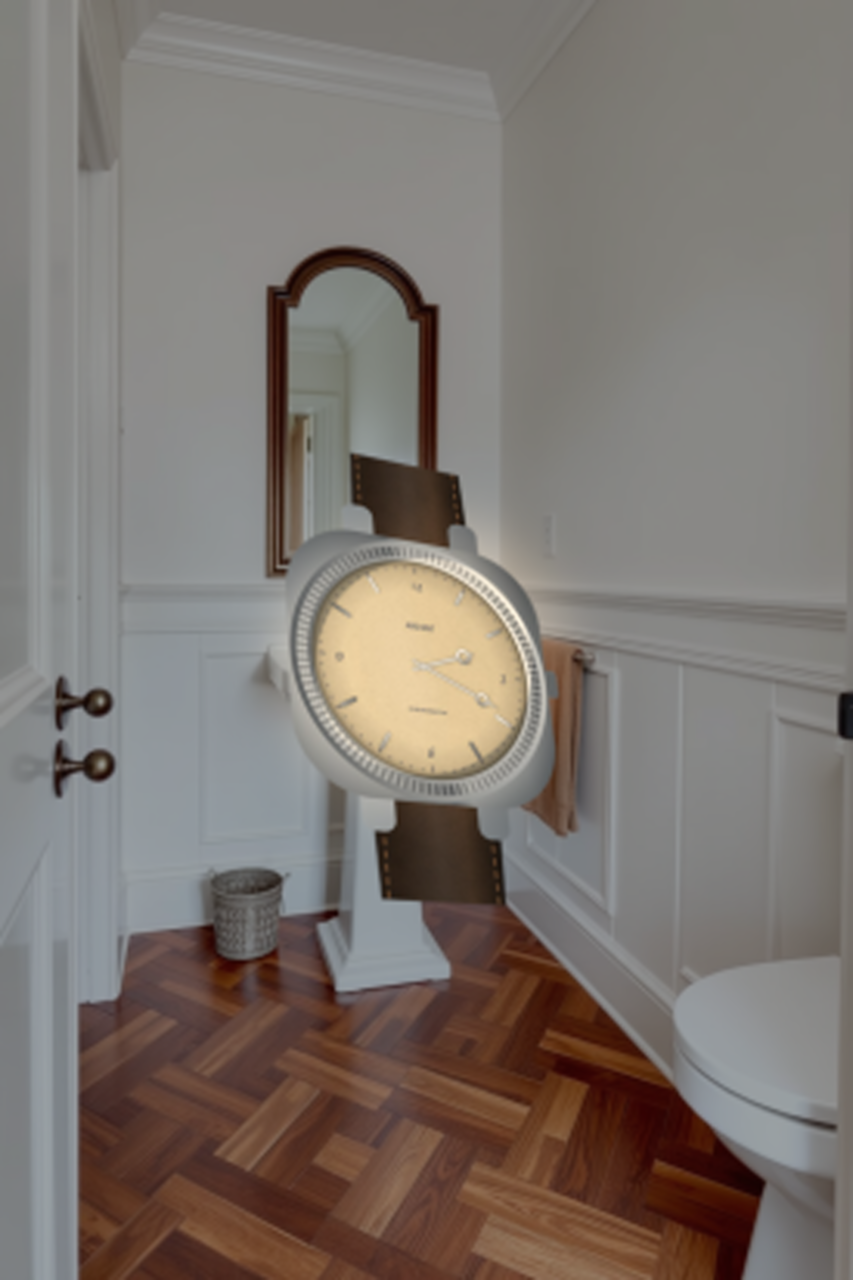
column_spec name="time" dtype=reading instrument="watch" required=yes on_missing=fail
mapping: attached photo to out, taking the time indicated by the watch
2:19
